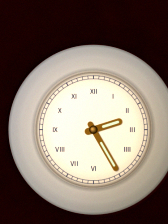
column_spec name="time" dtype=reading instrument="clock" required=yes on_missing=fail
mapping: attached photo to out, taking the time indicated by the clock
2:25
